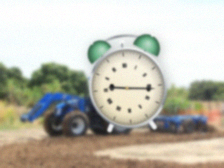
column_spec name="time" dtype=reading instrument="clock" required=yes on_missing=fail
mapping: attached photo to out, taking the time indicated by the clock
9:16
